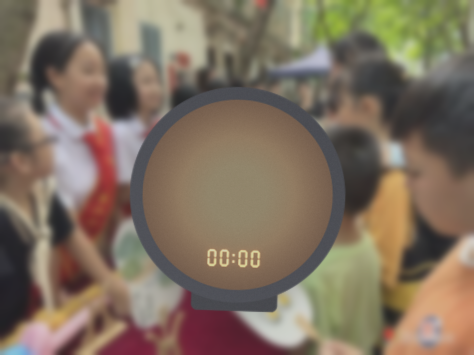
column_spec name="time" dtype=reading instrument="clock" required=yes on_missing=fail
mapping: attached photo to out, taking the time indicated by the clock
0:00
